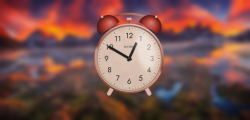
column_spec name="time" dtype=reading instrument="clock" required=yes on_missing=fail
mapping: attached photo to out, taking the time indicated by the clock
12:50
